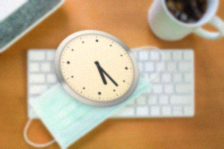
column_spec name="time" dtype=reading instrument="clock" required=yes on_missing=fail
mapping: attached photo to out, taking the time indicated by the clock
5:23
